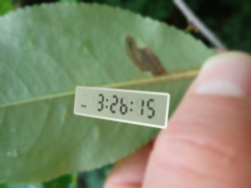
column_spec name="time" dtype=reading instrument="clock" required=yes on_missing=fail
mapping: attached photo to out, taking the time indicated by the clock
3:26:15
